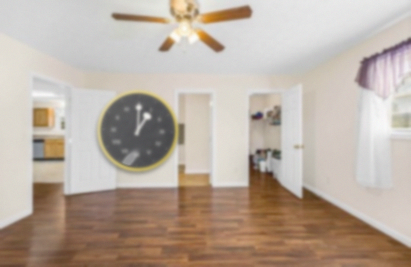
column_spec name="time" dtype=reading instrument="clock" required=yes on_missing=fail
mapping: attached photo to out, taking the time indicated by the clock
1:00
